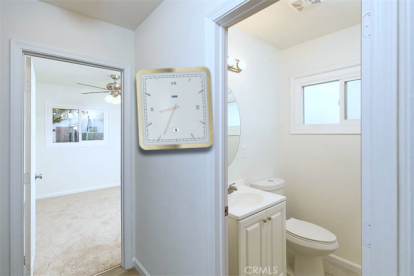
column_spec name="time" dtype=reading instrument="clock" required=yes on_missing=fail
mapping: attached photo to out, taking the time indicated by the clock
8:34
